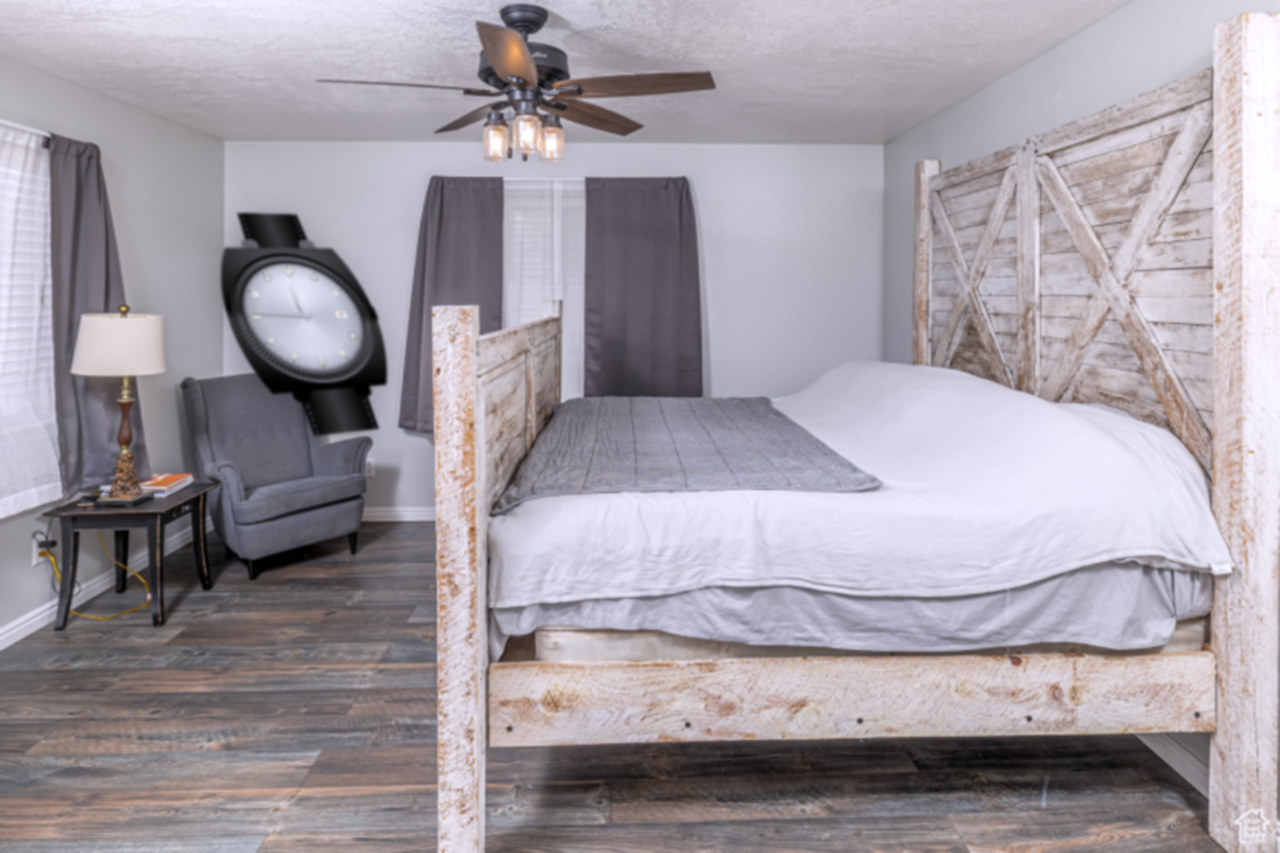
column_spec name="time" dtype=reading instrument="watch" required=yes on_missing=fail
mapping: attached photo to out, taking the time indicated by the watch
11:46
